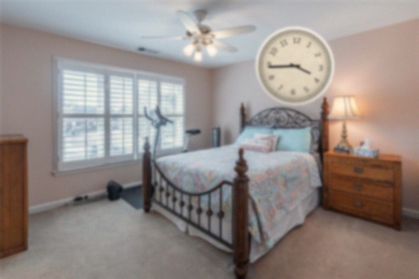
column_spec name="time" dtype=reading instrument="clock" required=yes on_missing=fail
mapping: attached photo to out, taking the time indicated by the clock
3:44
